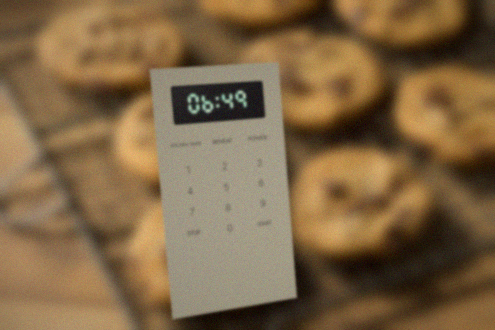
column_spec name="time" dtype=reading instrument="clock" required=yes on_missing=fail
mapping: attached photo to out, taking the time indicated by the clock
6:49
